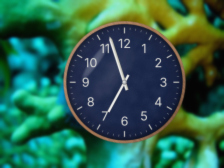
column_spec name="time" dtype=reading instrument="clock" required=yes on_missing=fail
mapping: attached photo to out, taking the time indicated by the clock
6:57
